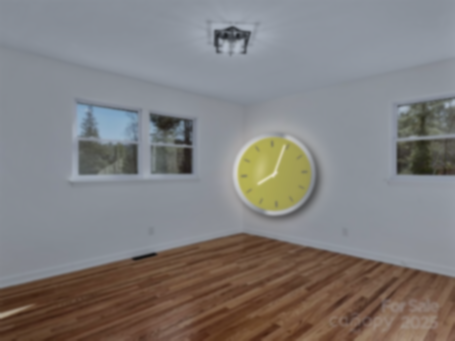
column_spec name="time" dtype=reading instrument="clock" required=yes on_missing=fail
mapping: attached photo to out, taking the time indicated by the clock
8:04
